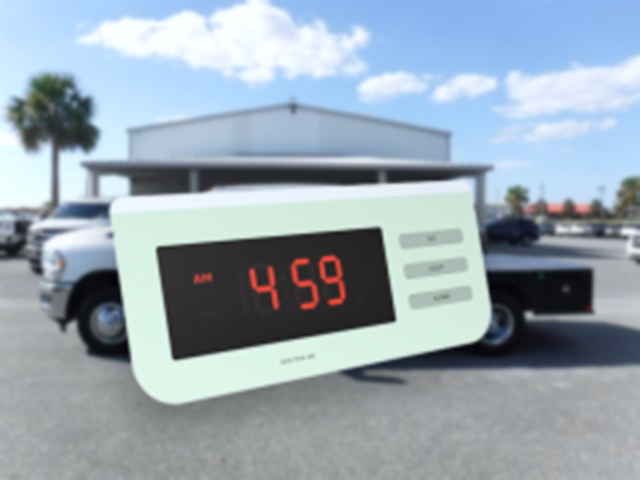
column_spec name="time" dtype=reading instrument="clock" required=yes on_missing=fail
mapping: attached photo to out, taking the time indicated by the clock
4:59
